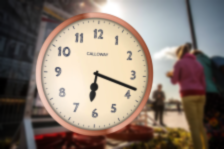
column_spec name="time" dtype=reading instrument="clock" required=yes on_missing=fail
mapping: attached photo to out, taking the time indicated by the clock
6:18
